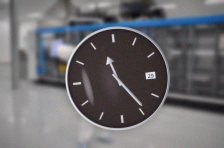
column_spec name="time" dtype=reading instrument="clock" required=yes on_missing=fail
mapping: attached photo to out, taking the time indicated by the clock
11:24
